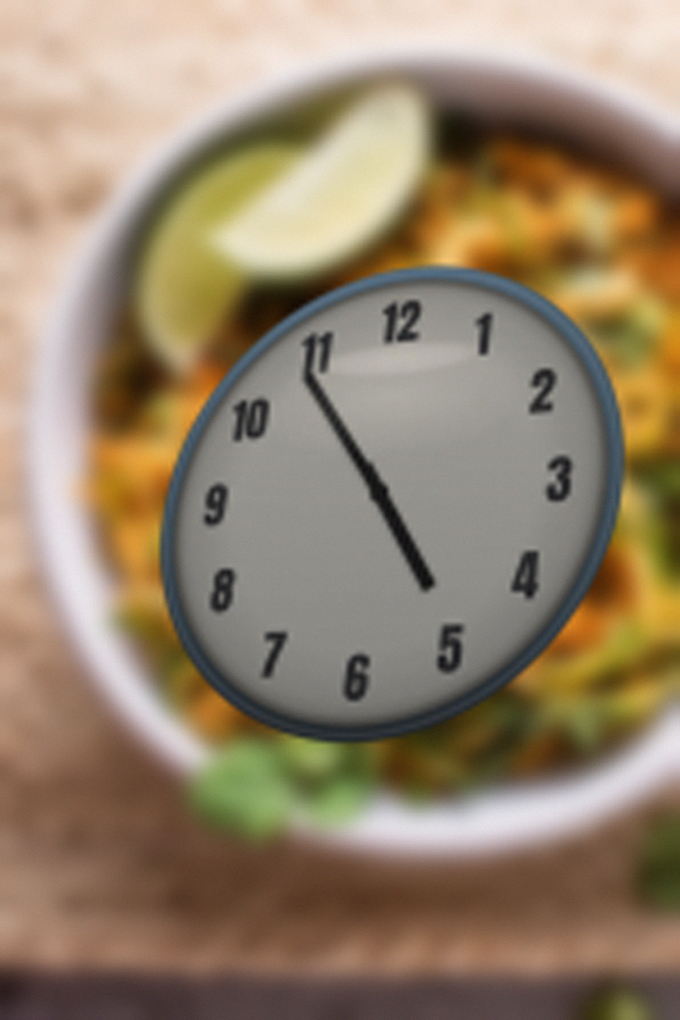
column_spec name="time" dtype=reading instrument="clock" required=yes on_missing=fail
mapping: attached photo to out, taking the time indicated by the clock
4:54
